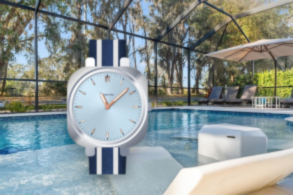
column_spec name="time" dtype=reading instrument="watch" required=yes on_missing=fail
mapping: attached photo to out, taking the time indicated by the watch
11:08
